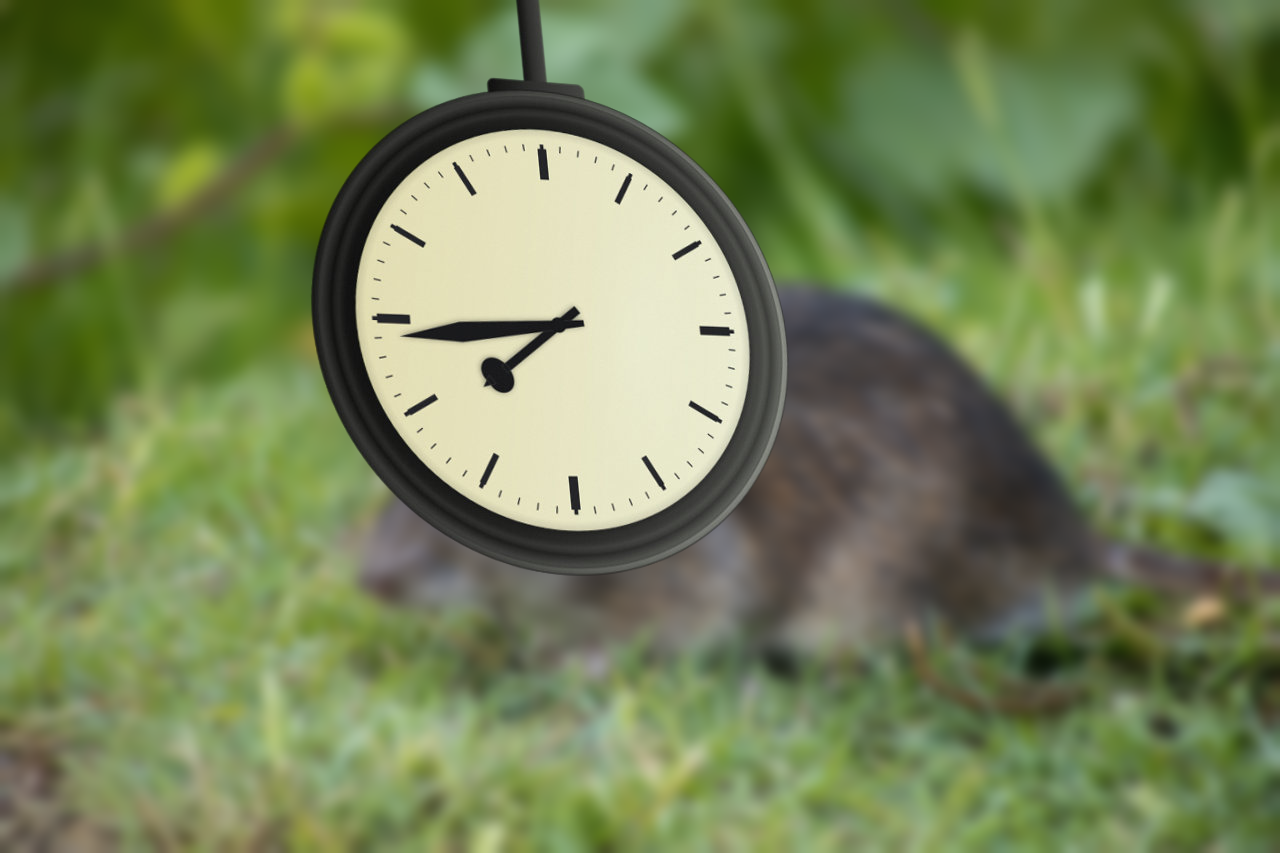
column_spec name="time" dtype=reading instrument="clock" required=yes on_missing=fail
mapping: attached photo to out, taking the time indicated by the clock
7:44
